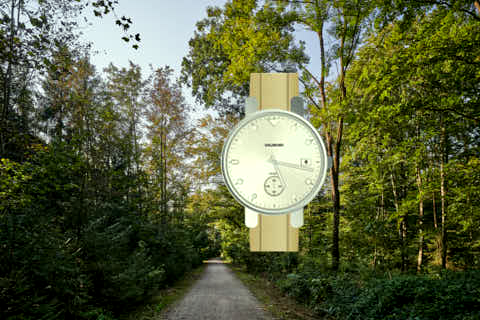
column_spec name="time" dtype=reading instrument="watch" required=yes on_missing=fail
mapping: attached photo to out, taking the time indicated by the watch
5:17
